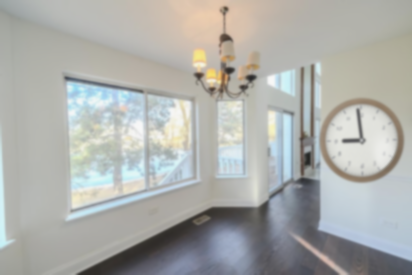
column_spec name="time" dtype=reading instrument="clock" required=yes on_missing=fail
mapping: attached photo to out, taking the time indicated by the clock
8:59
